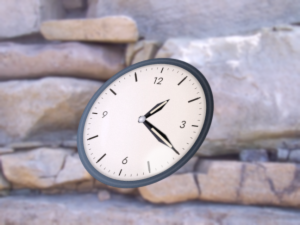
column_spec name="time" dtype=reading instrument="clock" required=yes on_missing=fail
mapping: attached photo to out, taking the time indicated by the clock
1:20
